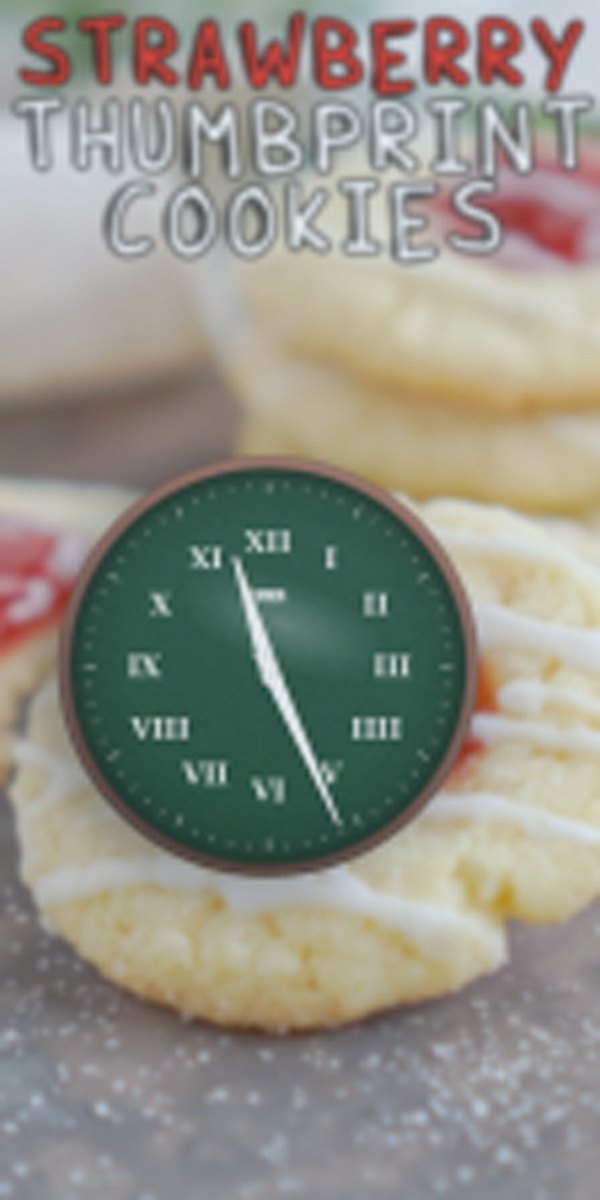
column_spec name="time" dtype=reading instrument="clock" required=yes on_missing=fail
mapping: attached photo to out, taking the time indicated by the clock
11:26
